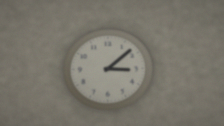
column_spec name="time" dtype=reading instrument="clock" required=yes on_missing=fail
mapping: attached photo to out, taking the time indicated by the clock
3:08
